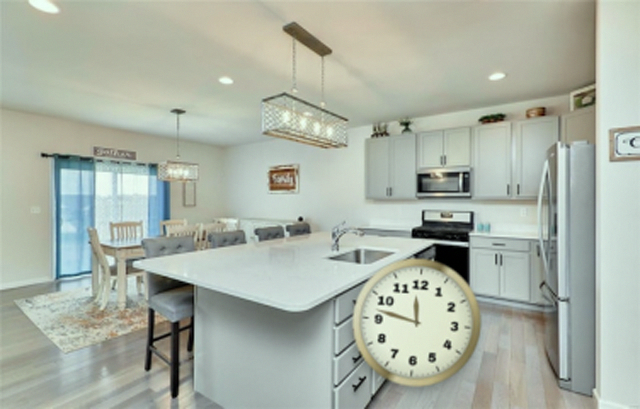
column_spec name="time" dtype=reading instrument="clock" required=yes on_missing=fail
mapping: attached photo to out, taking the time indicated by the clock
11:47
